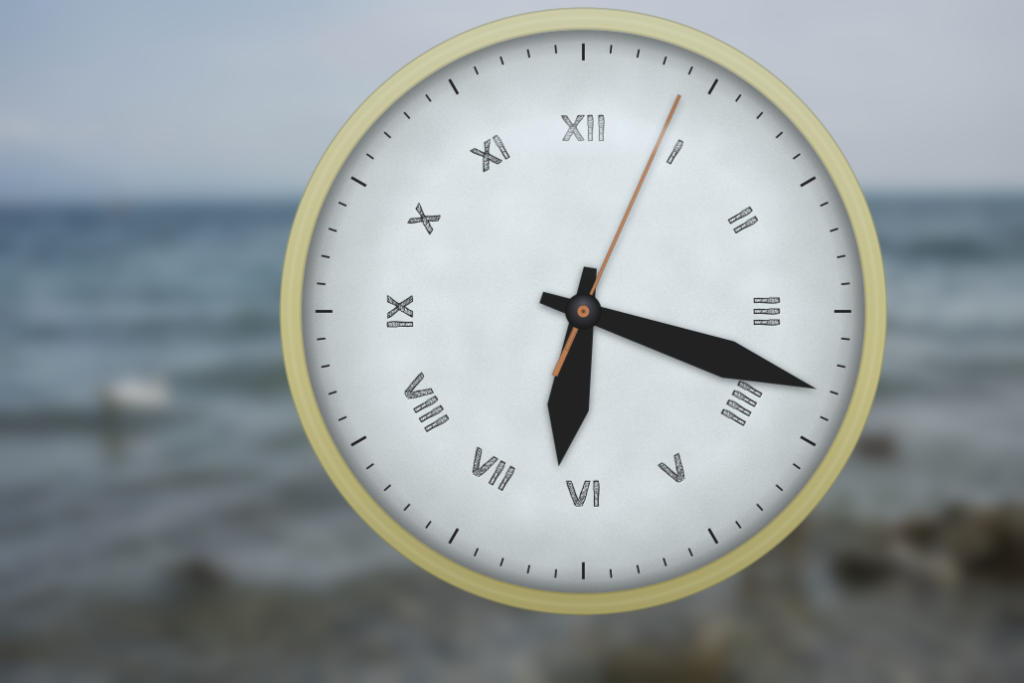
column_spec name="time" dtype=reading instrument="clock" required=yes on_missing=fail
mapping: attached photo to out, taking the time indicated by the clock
6:18:04
